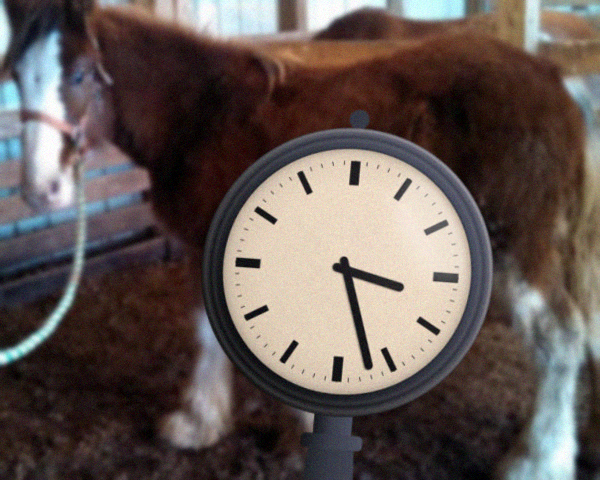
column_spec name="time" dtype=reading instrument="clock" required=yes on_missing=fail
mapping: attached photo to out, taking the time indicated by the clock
3:27
